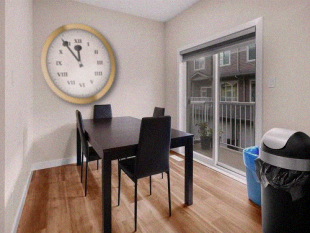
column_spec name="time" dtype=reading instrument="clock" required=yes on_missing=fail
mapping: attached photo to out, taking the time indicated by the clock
11:54
